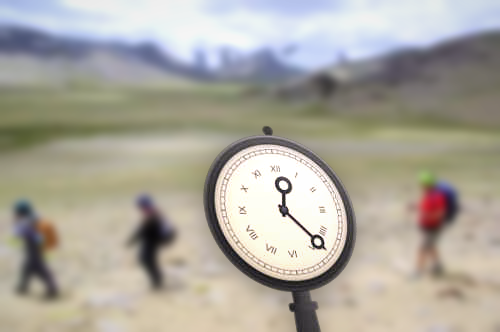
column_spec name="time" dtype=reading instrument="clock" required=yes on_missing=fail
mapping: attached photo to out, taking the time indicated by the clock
12:23
